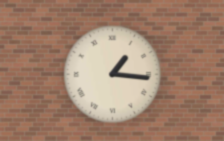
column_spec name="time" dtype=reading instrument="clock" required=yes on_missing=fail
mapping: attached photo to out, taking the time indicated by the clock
1:16
